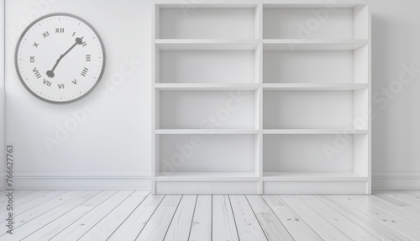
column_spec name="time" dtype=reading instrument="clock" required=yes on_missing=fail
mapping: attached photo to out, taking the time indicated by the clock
7:08
